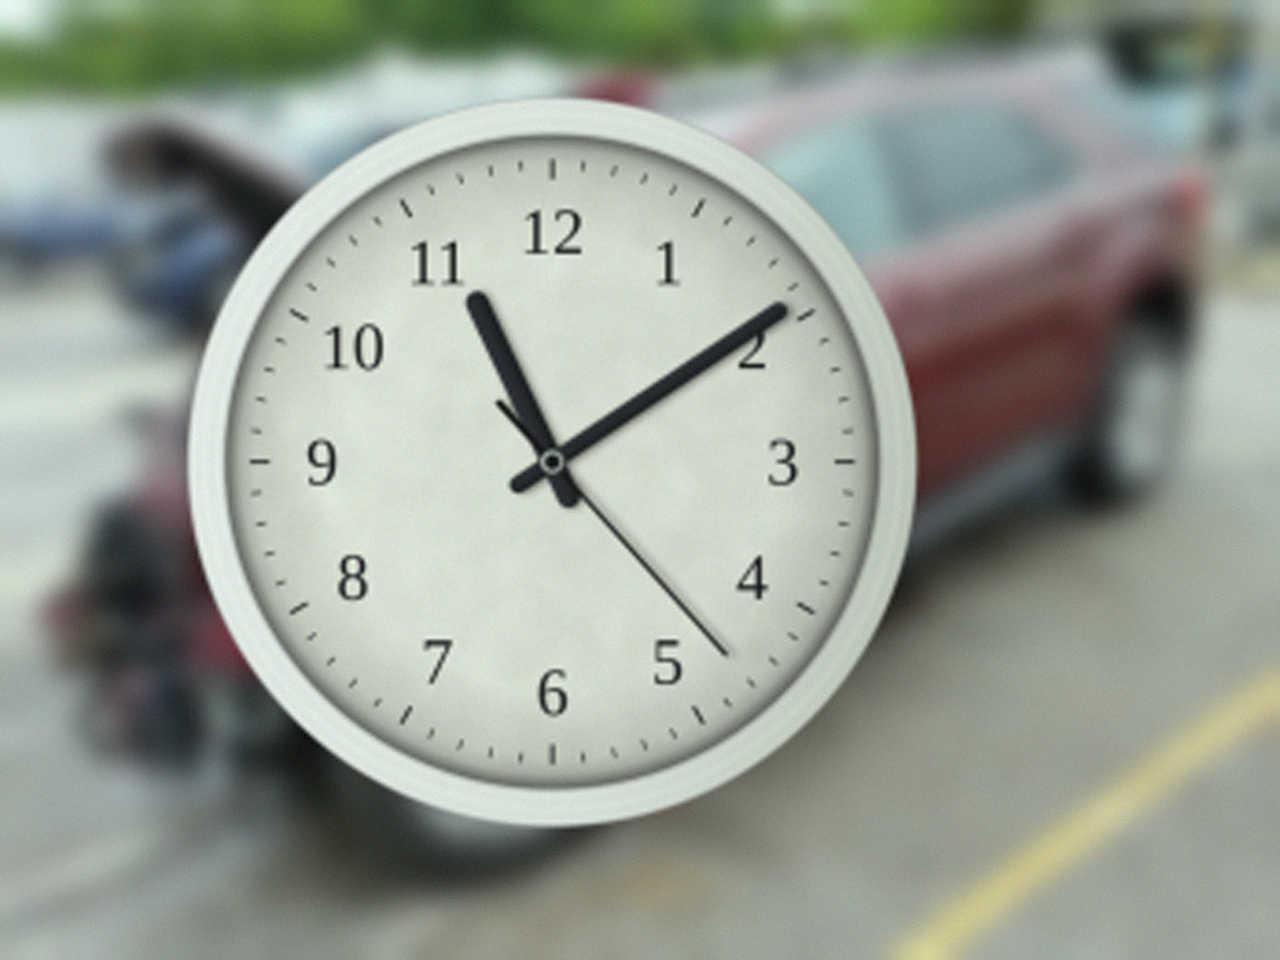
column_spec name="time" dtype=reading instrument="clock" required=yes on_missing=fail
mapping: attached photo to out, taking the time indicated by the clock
11:09:23
